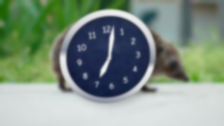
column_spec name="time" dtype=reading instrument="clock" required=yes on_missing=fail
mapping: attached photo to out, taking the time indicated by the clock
7:02
